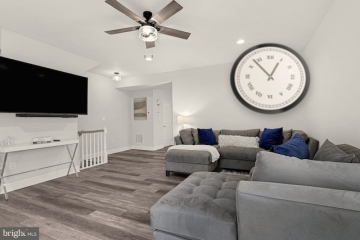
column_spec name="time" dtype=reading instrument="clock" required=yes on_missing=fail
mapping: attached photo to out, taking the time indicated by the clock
12:53
